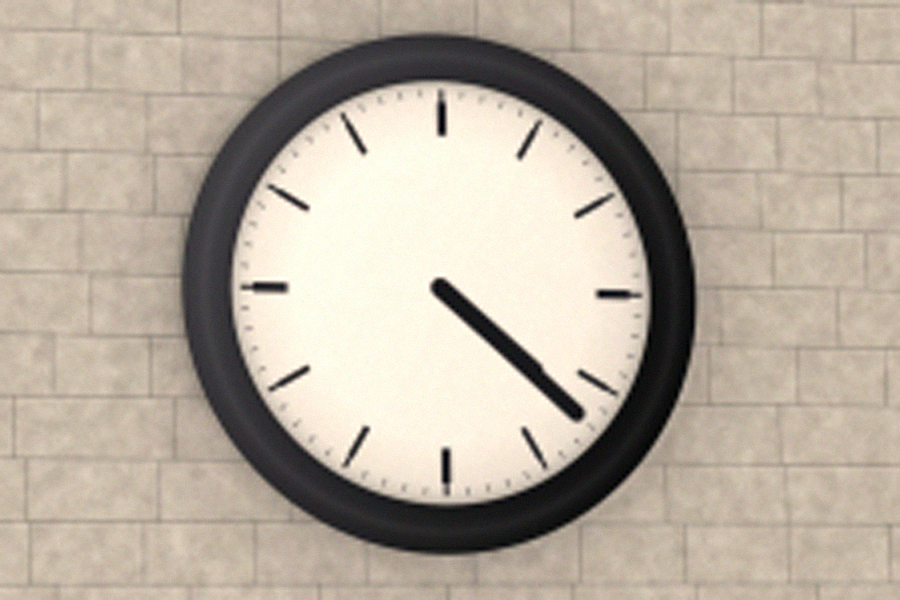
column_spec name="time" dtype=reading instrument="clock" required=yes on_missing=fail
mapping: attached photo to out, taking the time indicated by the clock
4:22
